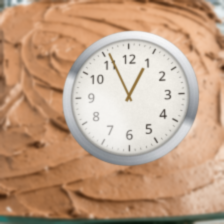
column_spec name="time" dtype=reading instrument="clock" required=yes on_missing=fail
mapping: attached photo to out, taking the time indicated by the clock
12:56
